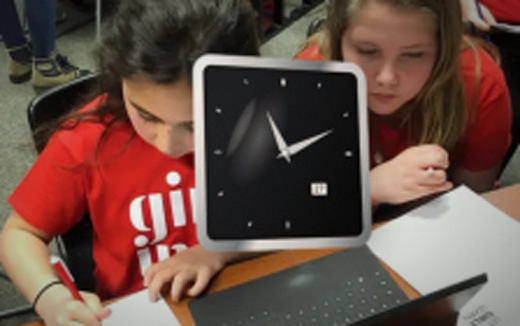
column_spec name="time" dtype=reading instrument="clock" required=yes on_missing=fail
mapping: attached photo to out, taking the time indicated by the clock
11:11
